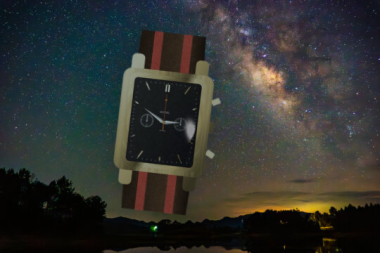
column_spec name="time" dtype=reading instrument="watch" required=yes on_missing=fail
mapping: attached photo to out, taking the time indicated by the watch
2:50
